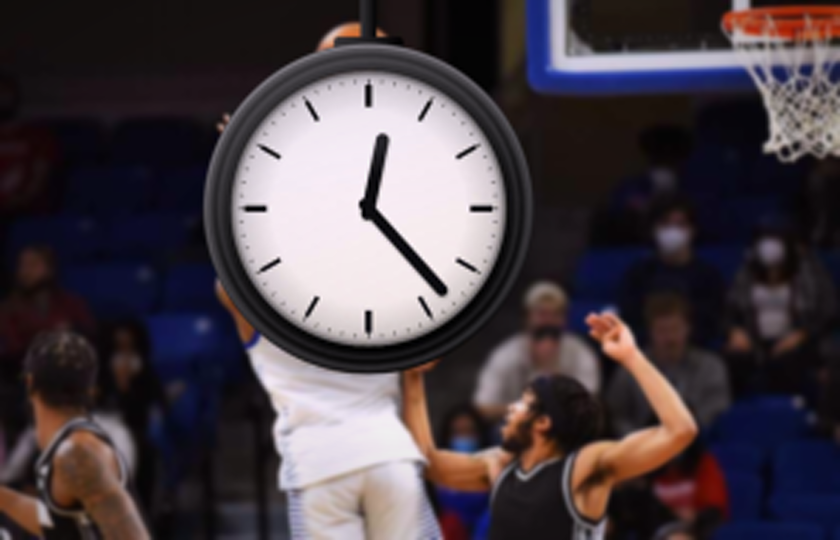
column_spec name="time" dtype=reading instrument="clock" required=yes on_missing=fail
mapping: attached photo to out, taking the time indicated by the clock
12:23
